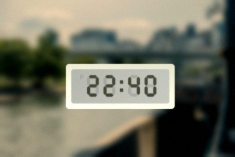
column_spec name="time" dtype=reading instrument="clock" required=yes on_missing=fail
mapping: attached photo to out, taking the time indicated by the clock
22:40
